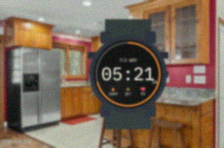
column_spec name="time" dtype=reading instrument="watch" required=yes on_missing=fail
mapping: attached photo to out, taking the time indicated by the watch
5:21
